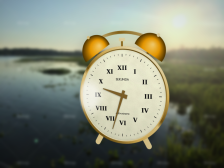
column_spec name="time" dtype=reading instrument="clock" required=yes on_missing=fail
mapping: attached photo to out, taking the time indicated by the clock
9:33
